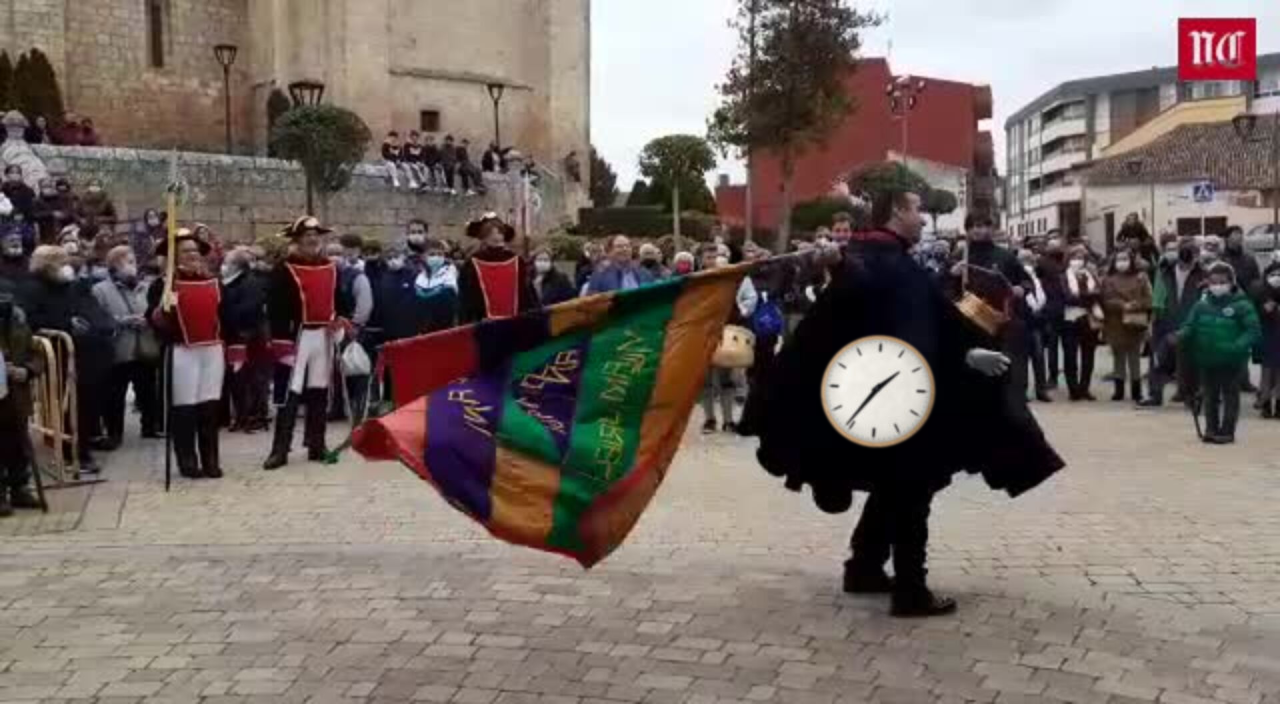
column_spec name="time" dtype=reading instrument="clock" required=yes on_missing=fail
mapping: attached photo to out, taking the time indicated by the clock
1:36
